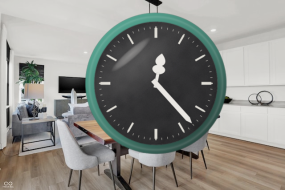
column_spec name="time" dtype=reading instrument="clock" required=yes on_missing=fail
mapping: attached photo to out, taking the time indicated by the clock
12:23
